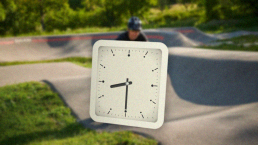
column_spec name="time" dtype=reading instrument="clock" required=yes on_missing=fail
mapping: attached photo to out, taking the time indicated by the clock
8:30
